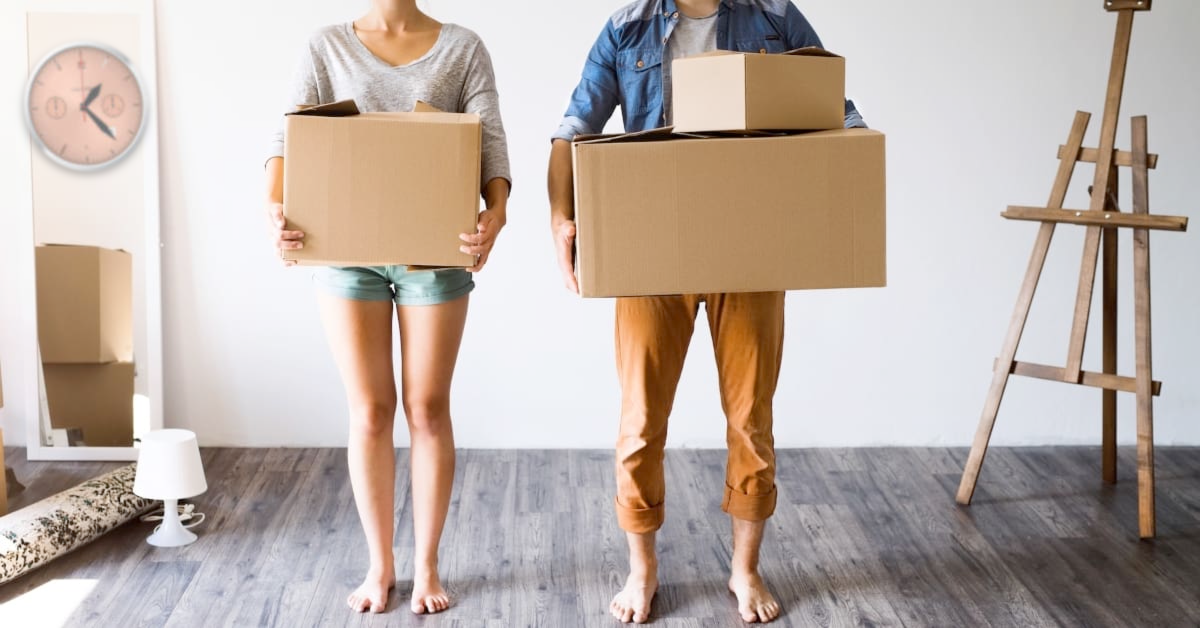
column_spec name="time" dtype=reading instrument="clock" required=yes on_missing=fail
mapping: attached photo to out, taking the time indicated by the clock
1:23
